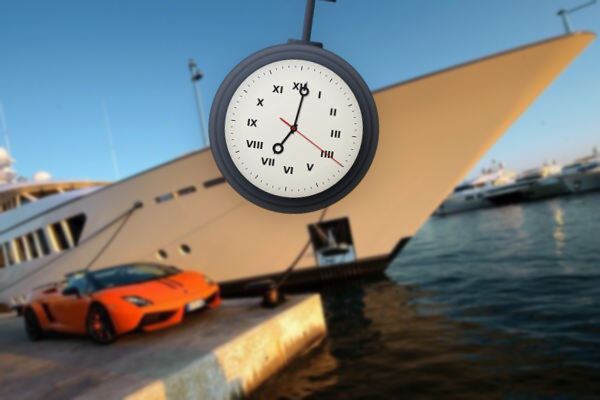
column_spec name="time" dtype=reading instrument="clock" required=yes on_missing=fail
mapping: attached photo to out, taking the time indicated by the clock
7:01:20
